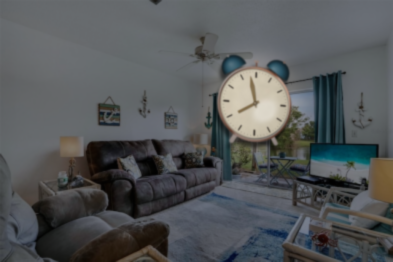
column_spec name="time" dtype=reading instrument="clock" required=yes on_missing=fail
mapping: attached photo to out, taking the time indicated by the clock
7:58
